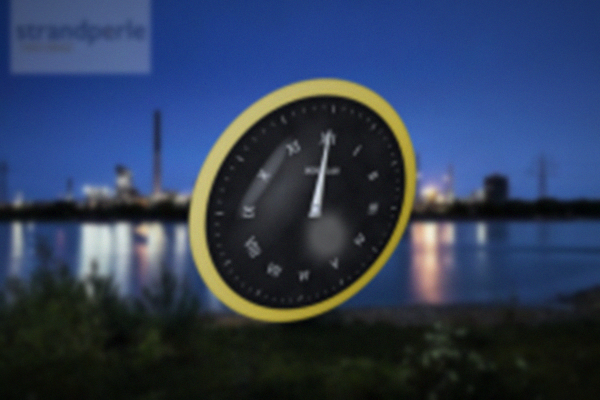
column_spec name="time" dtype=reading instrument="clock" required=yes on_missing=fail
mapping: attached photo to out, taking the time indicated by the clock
12:00
